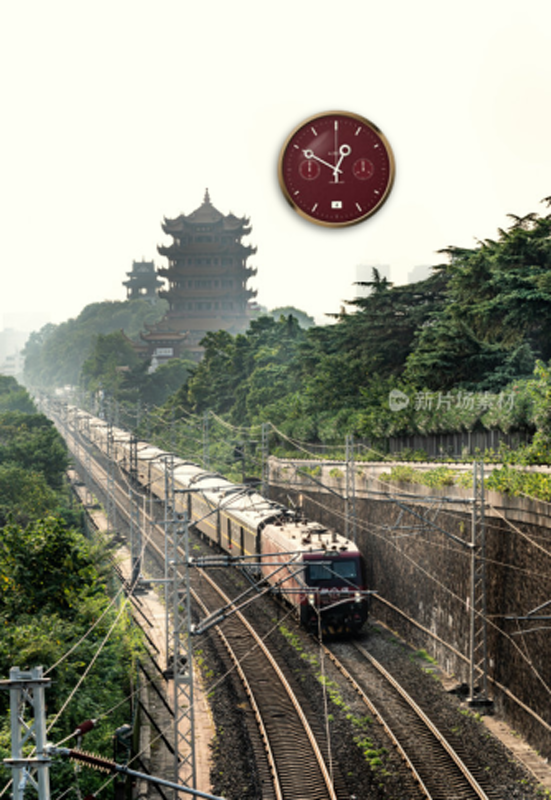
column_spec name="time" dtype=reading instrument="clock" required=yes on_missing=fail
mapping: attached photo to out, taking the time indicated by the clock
12:50
